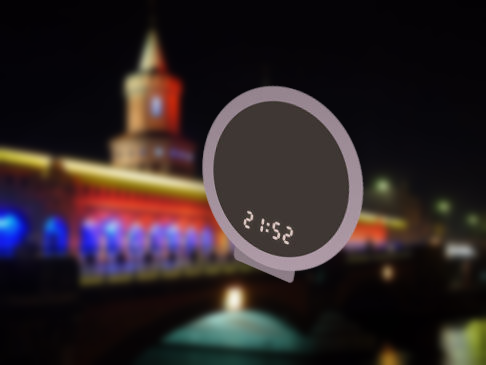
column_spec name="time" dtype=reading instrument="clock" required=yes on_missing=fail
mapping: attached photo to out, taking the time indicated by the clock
21:52
